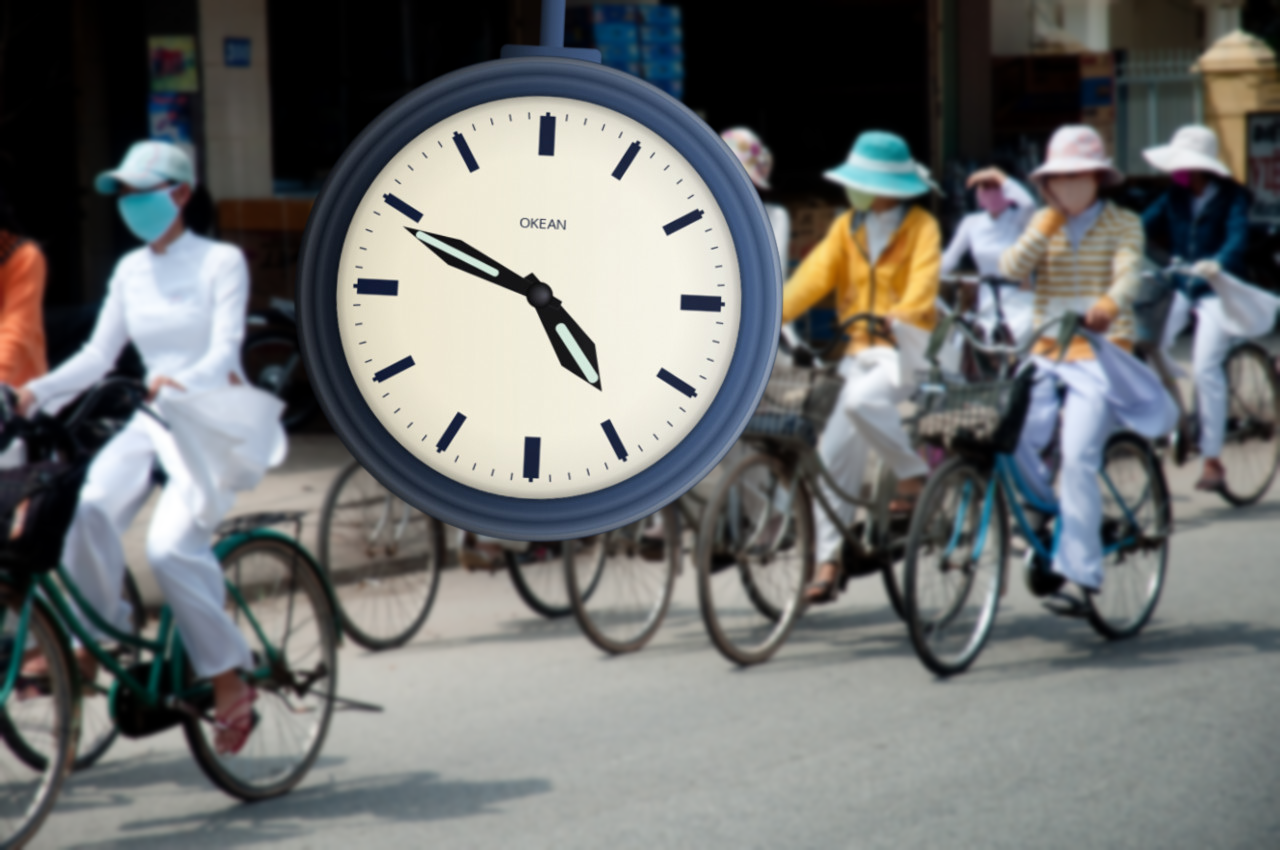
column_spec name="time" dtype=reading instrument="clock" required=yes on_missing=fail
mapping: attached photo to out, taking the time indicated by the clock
4:49
